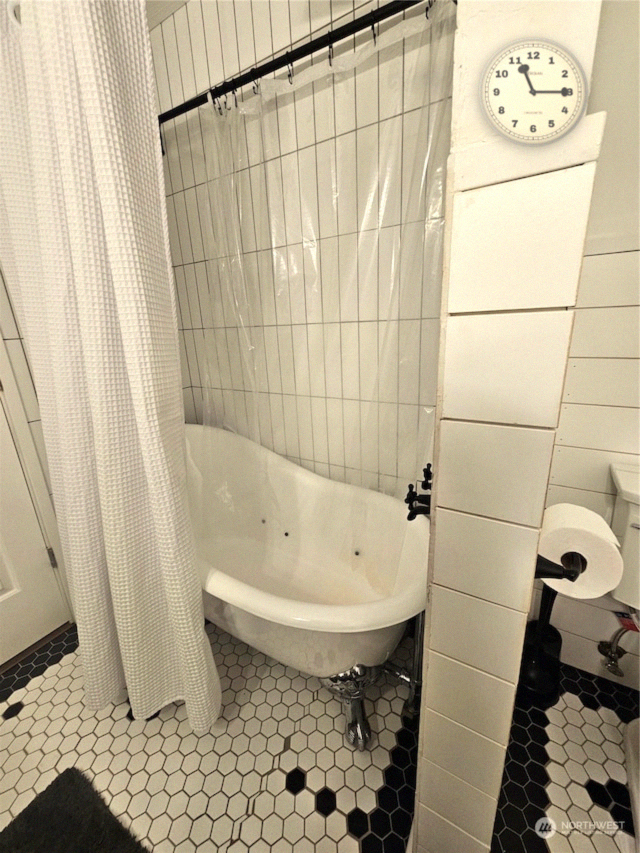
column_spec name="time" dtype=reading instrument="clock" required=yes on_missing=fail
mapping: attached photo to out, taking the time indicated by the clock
11:15
